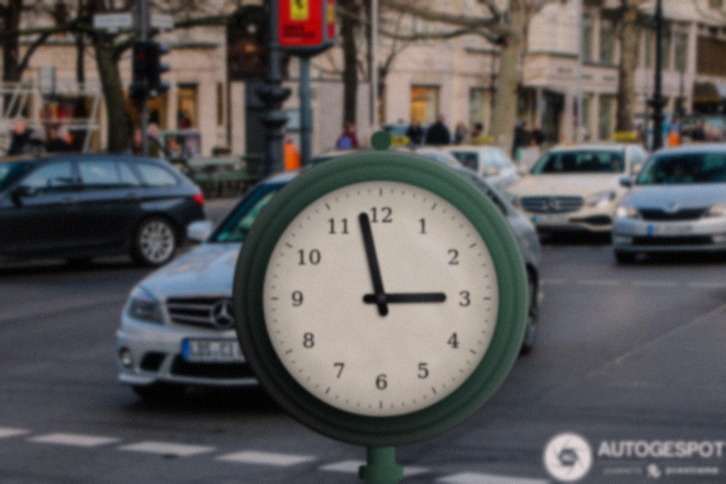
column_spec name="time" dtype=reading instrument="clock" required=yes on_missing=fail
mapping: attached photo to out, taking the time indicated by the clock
2:58
